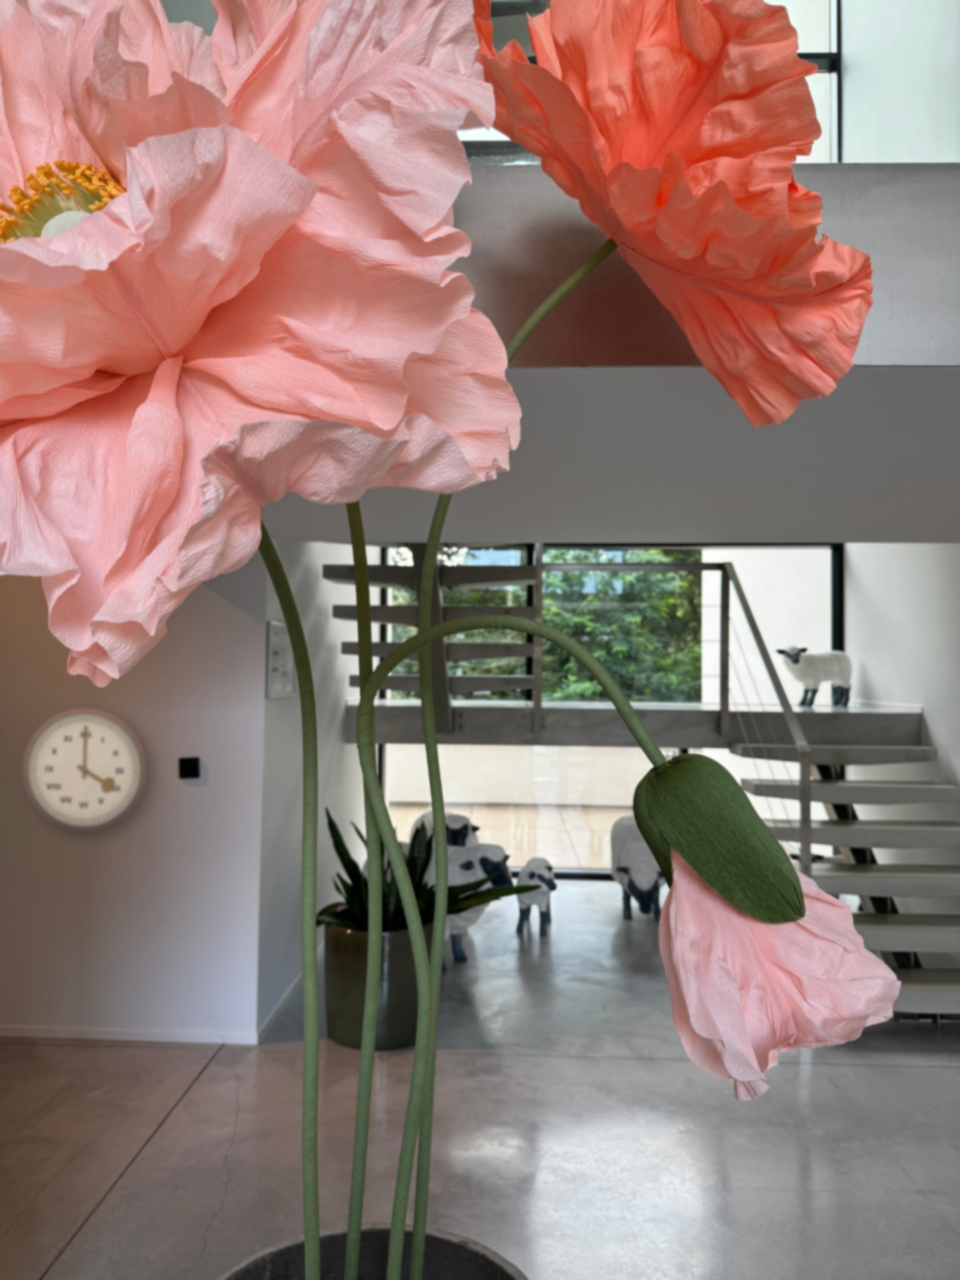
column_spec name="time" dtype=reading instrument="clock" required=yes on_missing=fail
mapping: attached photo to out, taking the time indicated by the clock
4:00
